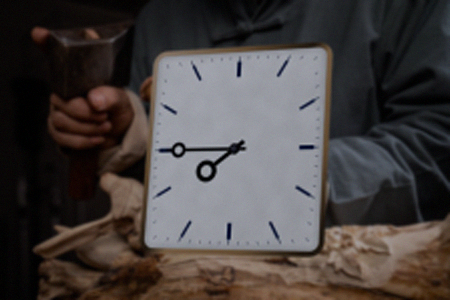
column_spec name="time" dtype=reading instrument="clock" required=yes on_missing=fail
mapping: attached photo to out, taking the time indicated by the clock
7:45
